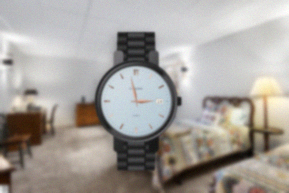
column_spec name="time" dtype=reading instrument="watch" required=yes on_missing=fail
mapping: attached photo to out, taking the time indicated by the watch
2:58
